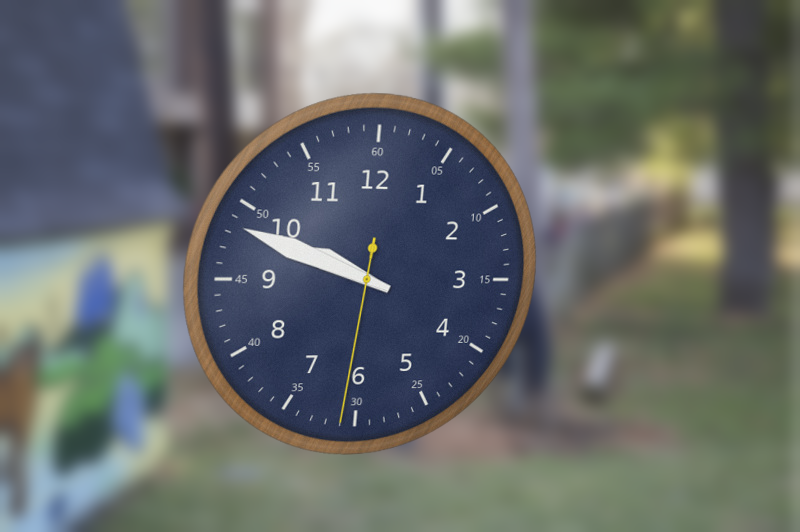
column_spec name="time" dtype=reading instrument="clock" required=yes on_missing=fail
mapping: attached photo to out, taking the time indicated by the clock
9:48:31
